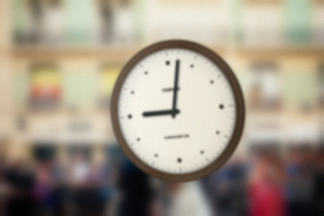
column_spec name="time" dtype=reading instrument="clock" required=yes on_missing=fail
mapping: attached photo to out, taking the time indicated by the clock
9:02
